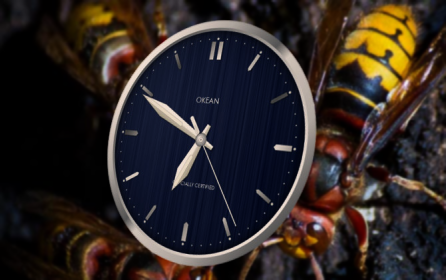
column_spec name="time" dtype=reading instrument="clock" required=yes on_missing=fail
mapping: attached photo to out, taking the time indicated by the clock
6:49:24
